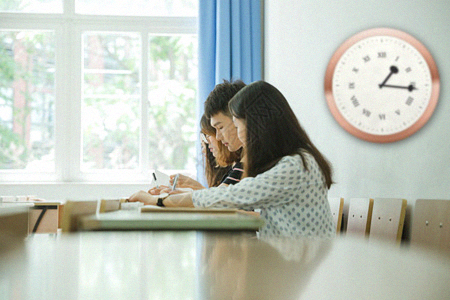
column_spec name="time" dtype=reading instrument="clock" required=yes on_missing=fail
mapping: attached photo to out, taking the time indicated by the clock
1:16
